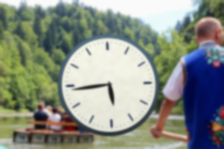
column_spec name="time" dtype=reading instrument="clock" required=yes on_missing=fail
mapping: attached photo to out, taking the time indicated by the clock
5:44
